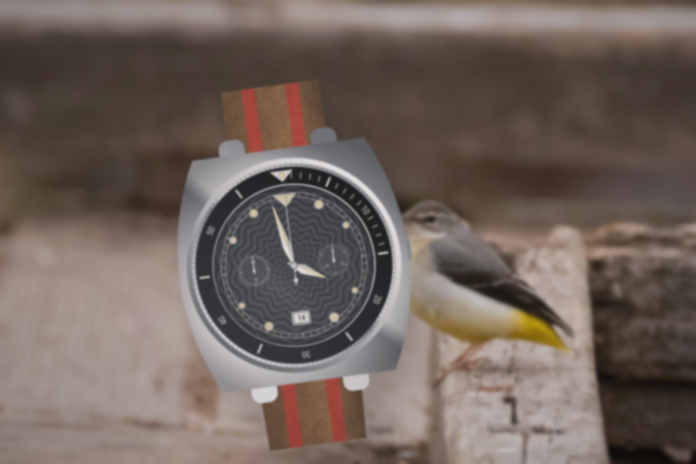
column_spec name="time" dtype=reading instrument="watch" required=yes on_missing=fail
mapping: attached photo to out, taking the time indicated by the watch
3:58
